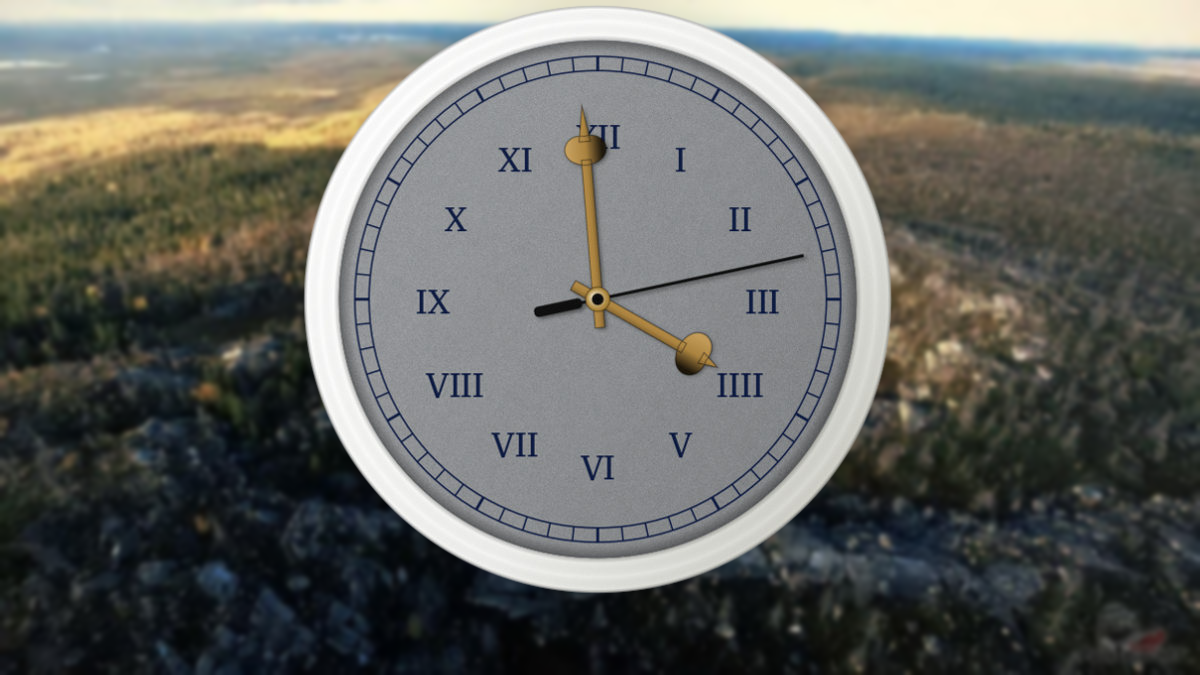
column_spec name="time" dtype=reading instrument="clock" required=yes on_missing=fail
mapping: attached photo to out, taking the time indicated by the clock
3:59:13
